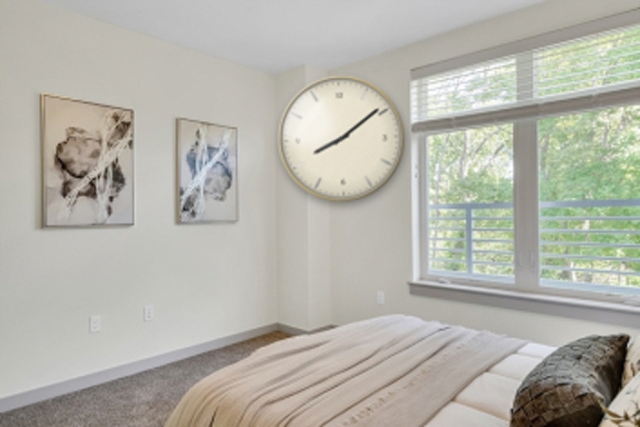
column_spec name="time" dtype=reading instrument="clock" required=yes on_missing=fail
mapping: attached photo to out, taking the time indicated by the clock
8:09
